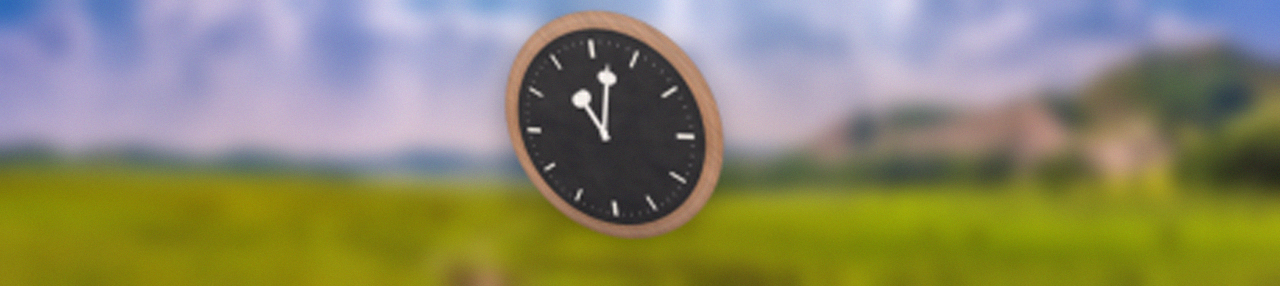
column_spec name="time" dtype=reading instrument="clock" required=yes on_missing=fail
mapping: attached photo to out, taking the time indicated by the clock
11:02
